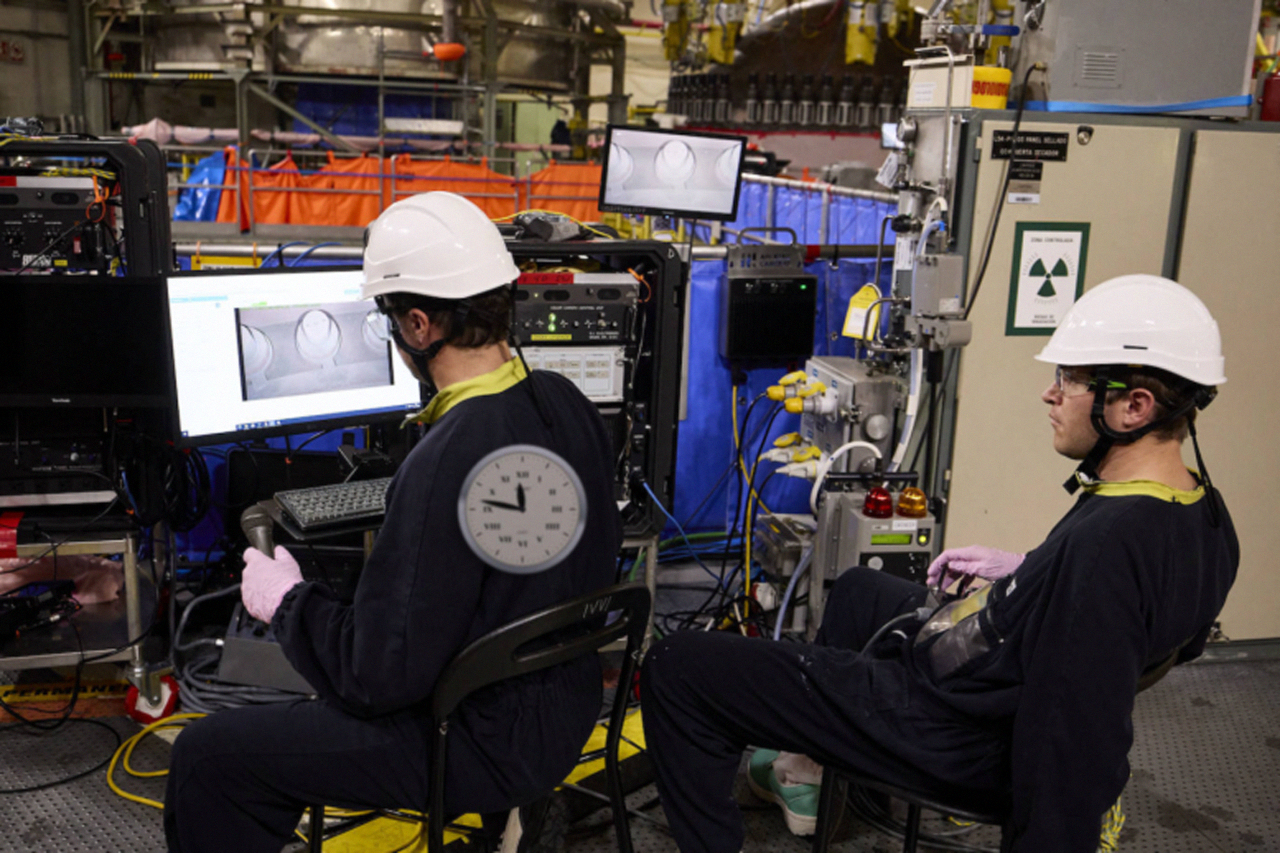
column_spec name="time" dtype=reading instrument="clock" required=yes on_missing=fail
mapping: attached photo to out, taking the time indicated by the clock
11:47
